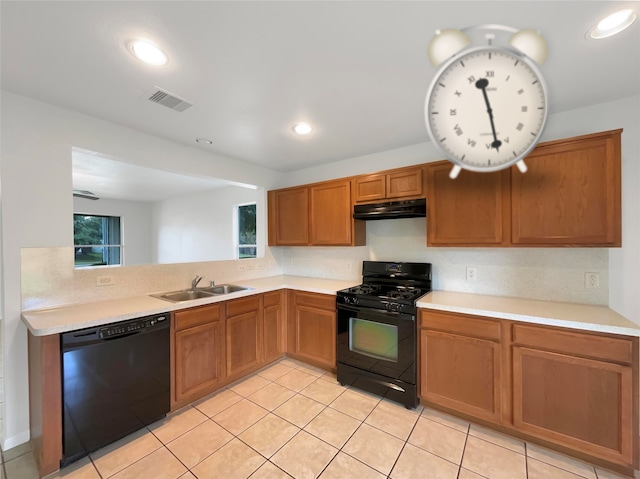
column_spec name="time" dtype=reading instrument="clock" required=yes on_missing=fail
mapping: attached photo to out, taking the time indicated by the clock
11:28
